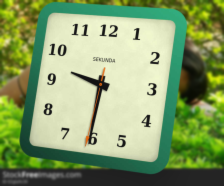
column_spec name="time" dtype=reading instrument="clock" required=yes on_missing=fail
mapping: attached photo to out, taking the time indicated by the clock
9:30:31
